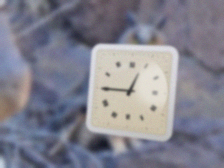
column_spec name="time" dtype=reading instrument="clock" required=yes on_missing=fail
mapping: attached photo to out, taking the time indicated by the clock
12:45
